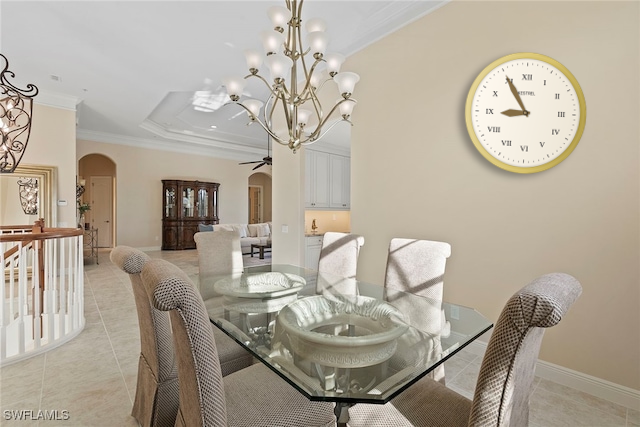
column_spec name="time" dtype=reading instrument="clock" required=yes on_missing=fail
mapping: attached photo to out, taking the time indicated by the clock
8:55
